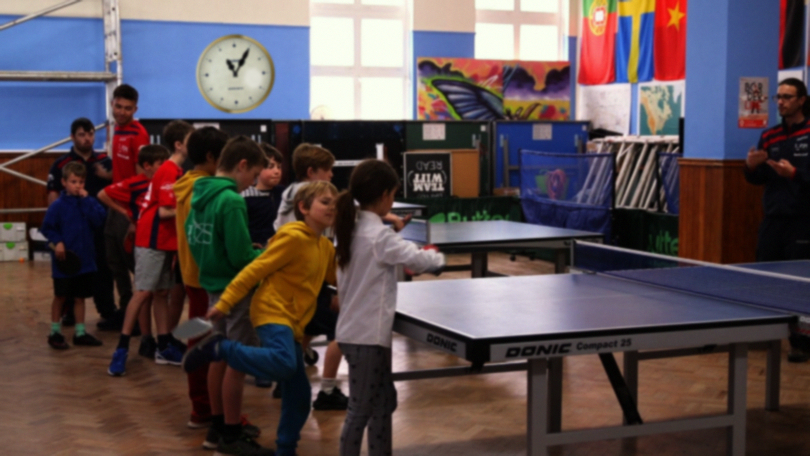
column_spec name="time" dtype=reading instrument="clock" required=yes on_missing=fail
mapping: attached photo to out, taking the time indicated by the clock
11:05
